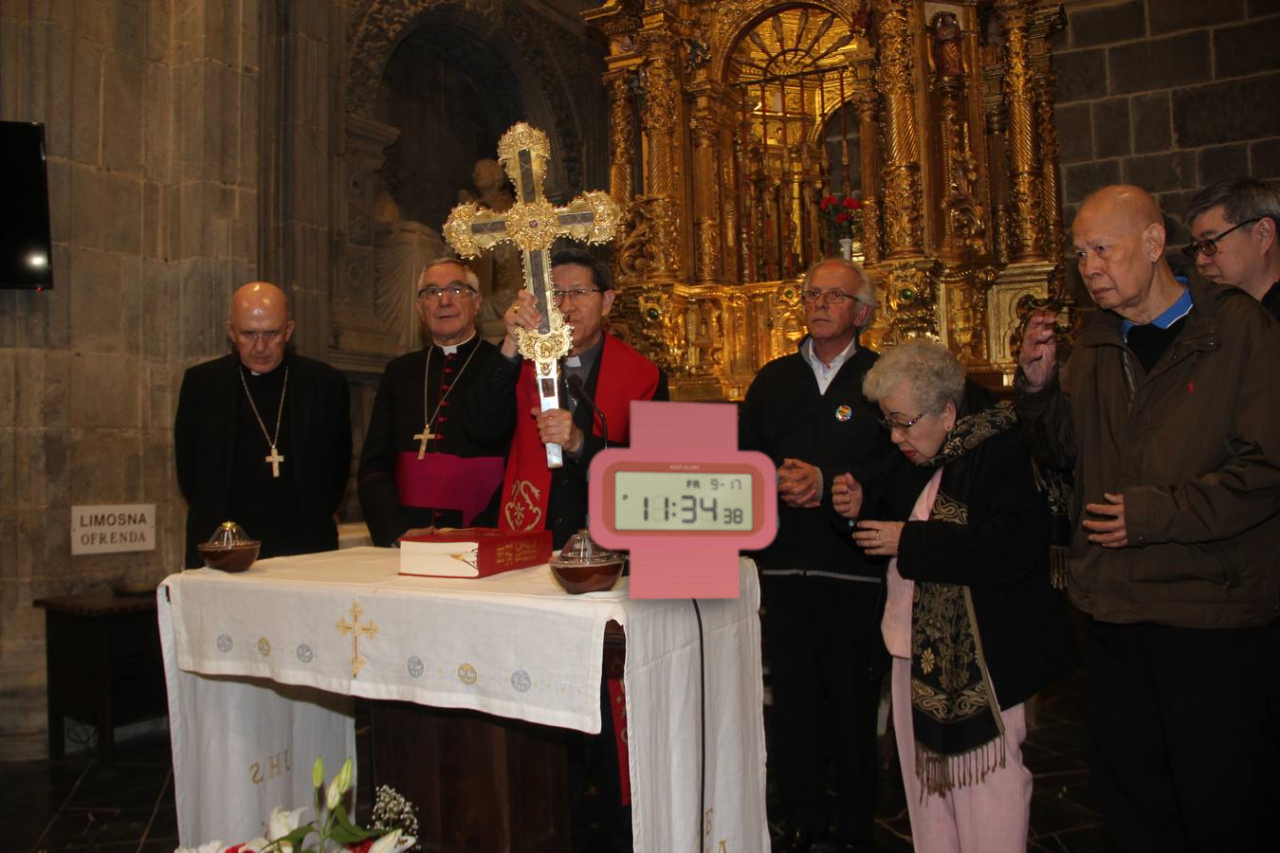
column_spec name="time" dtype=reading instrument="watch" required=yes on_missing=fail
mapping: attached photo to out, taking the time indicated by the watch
11:34:38
